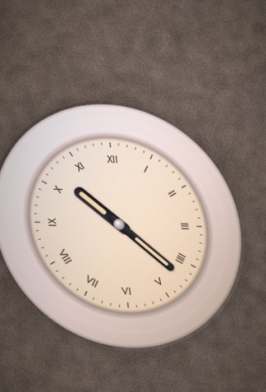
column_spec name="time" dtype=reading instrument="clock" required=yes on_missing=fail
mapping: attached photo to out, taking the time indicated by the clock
10:22
